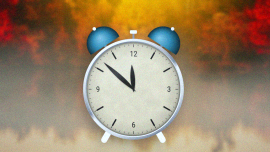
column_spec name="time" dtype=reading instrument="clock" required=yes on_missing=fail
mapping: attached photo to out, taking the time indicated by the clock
11:52
